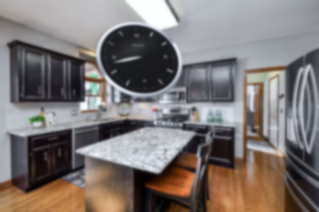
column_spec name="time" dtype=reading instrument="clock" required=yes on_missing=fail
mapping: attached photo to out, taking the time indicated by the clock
8:43
